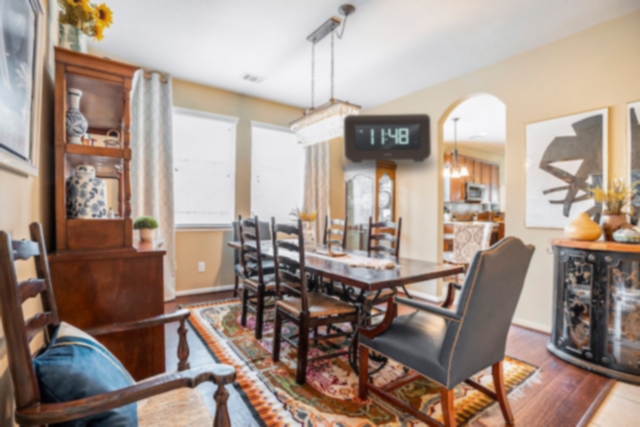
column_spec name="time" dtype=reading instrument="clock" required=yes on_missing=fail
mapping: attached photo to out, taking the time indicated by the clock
11:48
